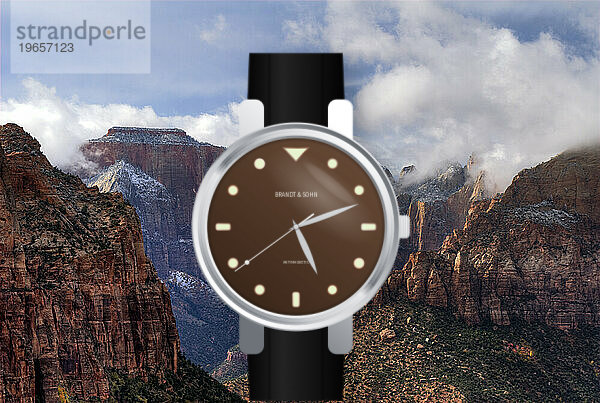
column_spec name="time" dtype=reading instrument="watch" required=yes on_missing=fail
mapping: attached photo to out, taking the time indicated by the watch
5:11:39
